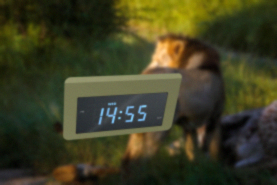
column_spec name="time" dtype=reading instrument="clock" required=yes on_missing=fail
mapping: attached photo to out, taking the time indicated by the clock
14:55
